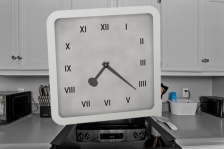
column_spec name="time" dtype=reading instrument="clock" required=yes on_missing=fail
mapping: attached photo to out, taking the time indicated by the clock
7:22
